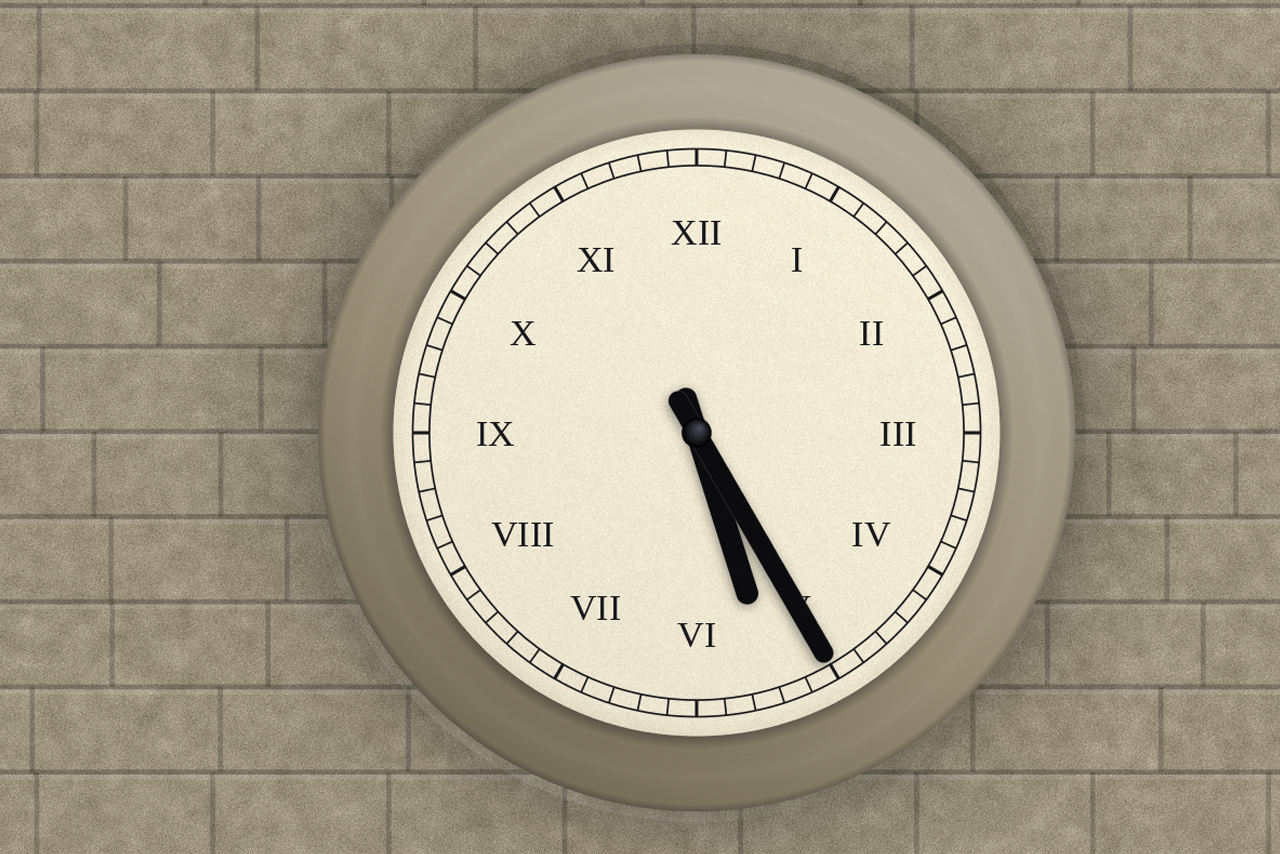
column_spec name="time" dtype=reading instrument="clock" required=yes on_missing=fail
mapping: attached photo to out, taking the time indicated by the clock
5:25
